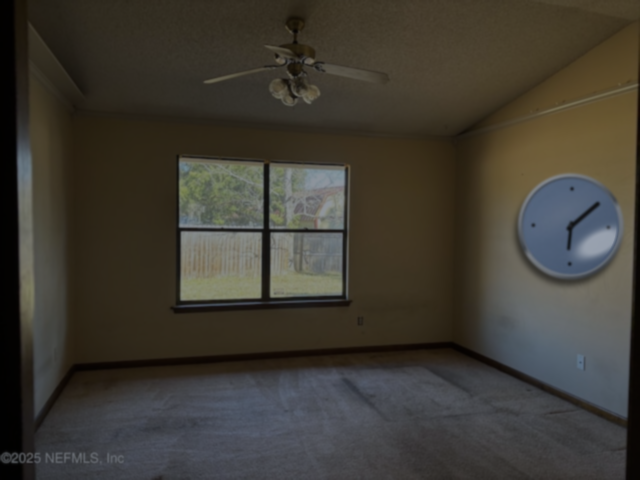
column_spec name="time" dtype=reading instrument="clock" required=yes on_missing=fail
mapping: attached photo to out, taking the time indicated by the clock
6:08
